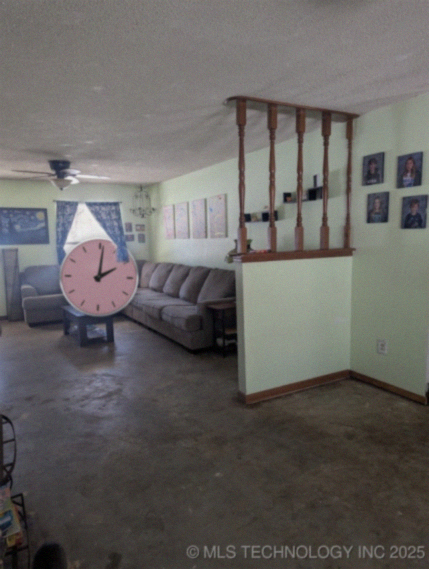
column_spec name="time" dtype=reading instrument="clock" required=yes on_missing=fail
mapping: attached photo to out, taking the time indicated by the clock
2:01
